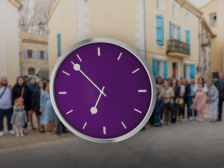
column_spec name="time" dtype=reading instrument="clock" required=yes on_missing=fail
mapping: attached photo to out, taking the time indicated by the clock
6:53
